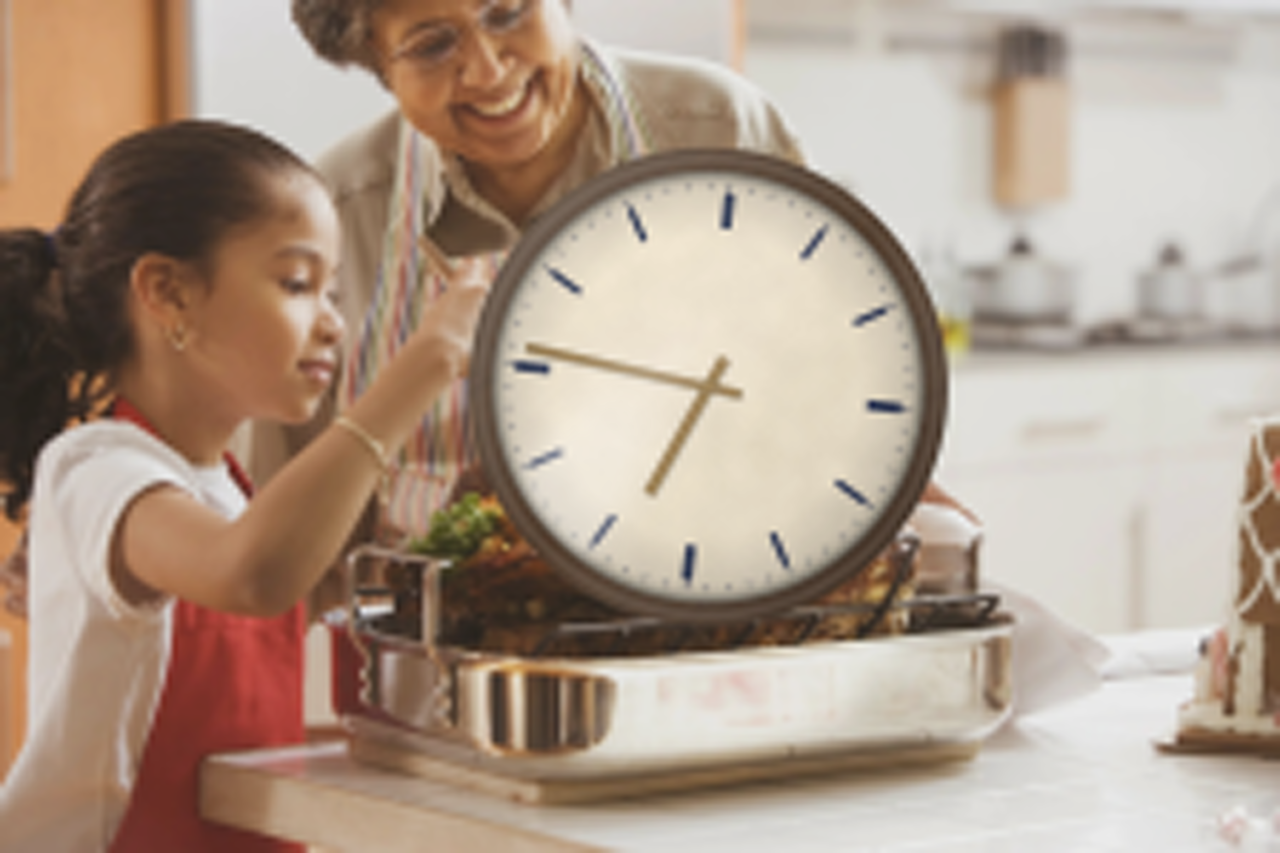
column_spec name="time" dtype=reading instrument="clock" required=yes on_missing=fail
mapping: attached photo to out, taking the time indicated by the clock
6:46
